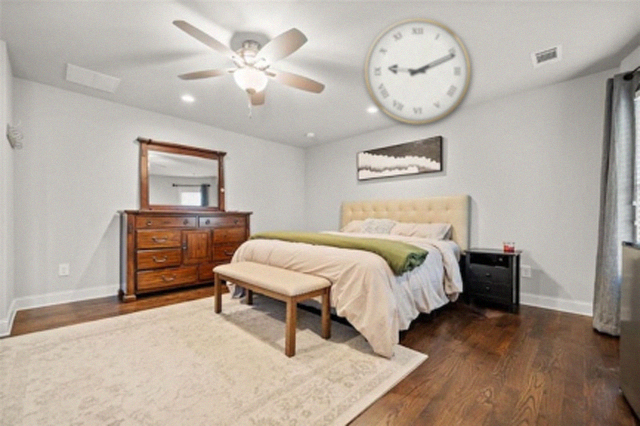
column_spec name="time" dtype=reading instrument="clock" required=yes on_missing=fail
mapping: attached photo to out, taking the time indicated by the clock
9:11
